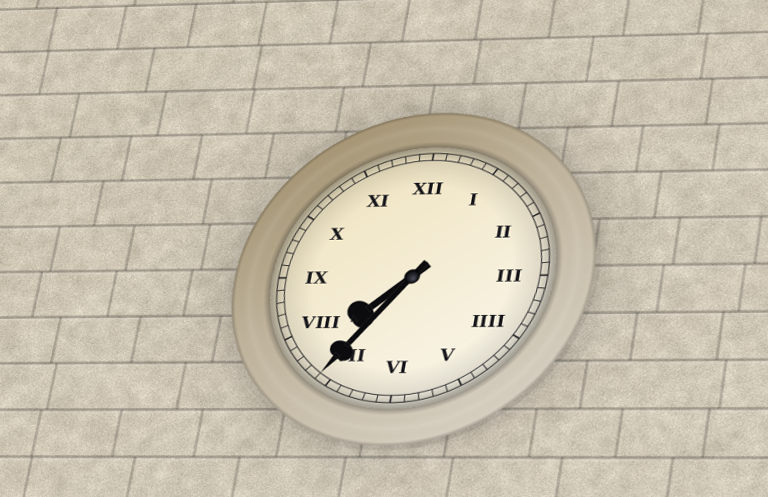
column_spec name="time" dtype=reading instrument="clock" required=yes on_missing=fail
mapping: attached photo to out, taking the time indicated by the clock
7:36
